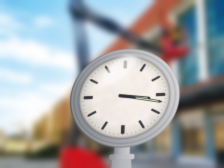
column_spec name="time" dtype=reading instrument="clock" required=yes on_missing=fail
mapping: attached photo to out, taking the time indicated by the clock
3:17
